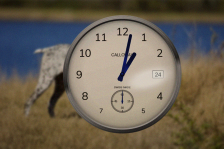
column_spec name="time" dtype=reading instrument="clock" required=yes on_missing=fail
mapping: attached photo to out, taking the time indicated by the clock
1:02
